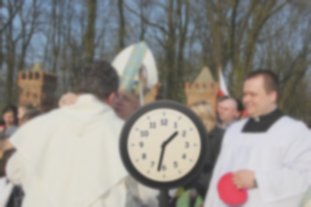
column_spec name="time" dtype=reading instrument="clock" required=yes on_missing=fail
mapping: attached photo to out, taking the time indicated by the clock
1:32
